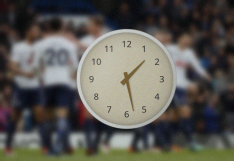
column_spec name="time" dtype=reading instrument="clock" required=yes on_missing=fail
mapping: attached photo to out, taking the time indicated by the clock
1:28
